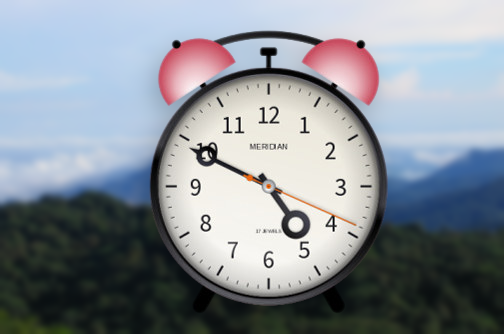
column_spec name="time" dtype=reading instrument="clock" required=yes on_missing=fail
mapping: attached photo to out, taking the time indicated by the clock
4:49:19
